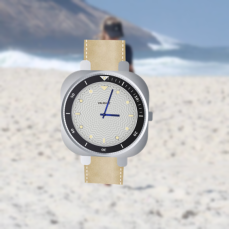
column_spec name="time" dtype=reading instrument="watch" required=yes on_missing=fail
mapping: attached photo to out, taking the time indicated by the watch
3:03
